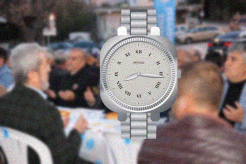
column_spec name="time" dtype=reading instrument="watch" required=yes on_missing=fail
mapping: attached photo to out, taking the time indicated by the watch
8:16
